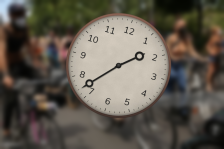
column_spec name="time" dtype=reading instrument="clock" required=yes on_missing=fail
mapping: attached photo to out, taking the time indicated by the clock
1:37
